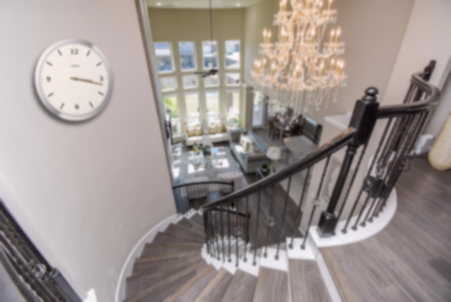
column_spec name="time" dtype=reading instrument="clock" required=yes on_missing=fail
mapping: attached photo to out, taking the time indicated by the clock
3:17
